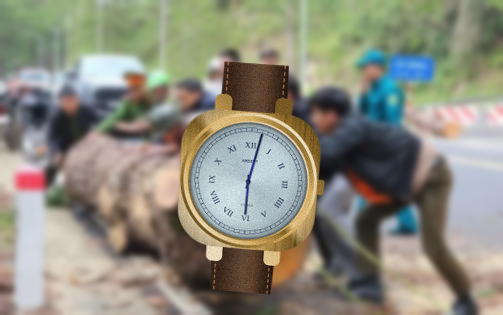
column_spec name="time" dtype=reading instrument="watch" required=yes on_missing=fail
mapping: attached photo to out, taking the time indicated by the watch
6:02
